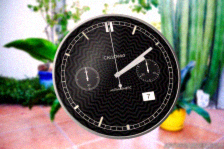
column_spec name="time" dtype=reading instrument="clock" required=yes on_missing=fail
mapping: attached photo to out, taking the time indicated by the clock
2:10
